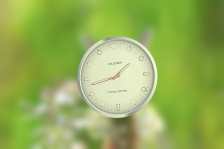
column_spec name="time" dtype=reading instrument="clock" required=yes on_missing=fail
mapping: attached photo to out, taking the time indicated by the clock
1:43
